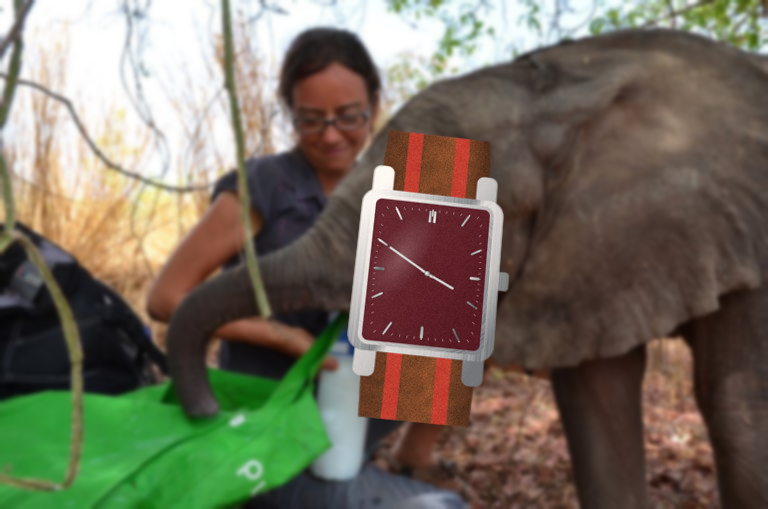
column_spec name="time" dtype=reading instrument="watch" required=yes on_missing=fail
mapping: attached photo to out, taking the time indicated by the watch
3:50
